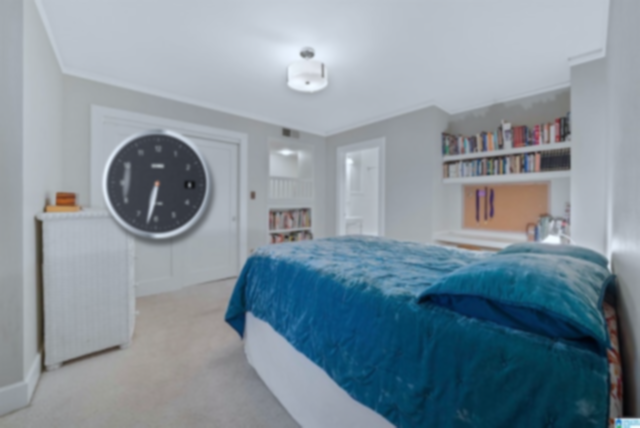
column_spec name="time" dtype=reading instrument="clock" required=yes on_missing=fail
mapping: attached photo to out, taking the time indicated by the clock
6:32
